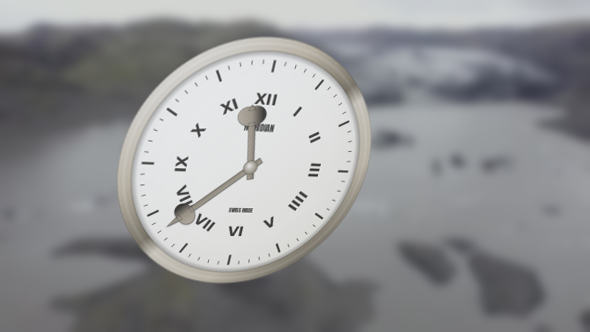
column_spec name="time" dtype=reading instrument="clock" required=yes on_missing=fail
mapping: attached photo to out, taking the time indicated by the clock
11:38
